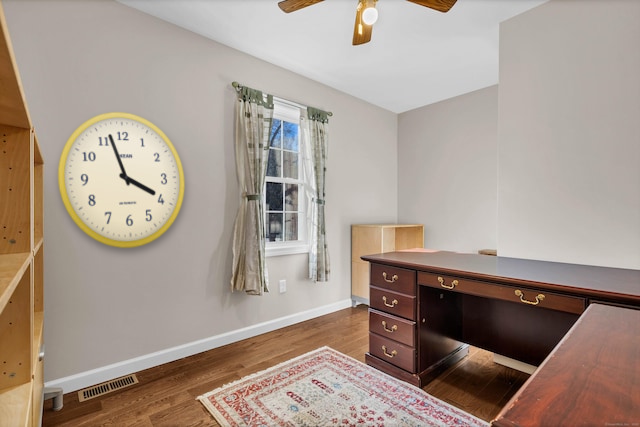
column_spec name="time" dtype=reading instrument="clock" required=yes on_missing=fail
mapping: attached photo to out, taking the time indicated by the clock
3:57
